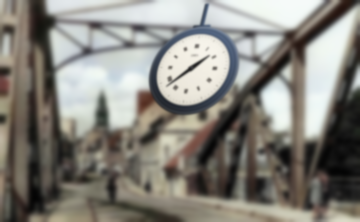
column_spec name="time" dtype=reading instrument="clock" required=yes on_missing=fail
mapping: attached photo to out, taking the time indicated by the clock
1:38
